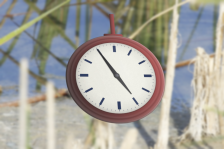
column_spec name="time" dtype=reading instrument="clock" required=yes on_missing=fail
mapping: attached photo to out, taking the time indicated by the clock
4:55
